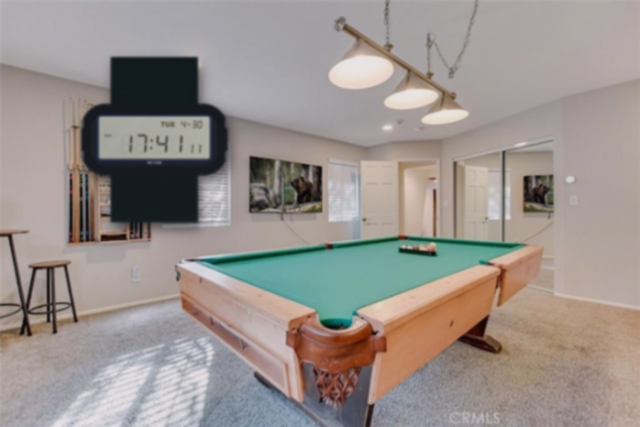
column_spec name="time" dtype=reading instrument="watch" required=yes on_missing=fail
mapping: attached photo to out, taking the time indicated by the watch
17:41
